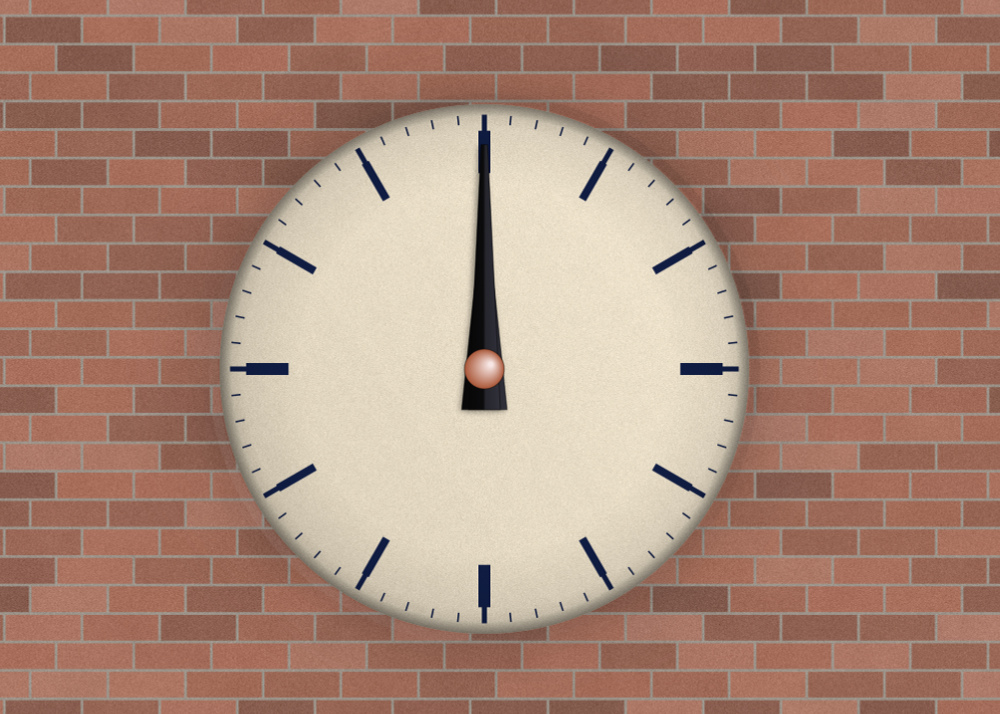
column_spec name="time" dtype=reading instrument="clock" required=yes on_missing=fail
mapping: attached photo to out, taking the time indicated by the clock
12:00
